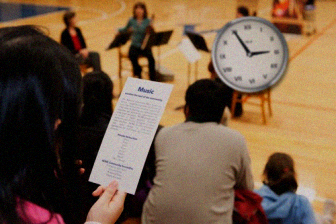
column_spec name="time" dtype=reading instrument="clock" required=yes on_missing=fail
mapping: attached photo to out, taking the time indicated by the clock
2:55
